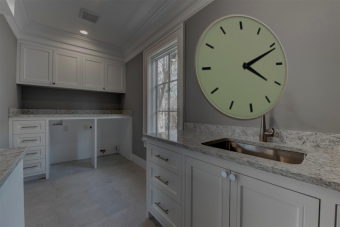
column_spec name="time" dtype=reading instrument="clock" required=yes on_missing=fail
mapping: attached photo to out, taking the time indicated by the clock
4:11
